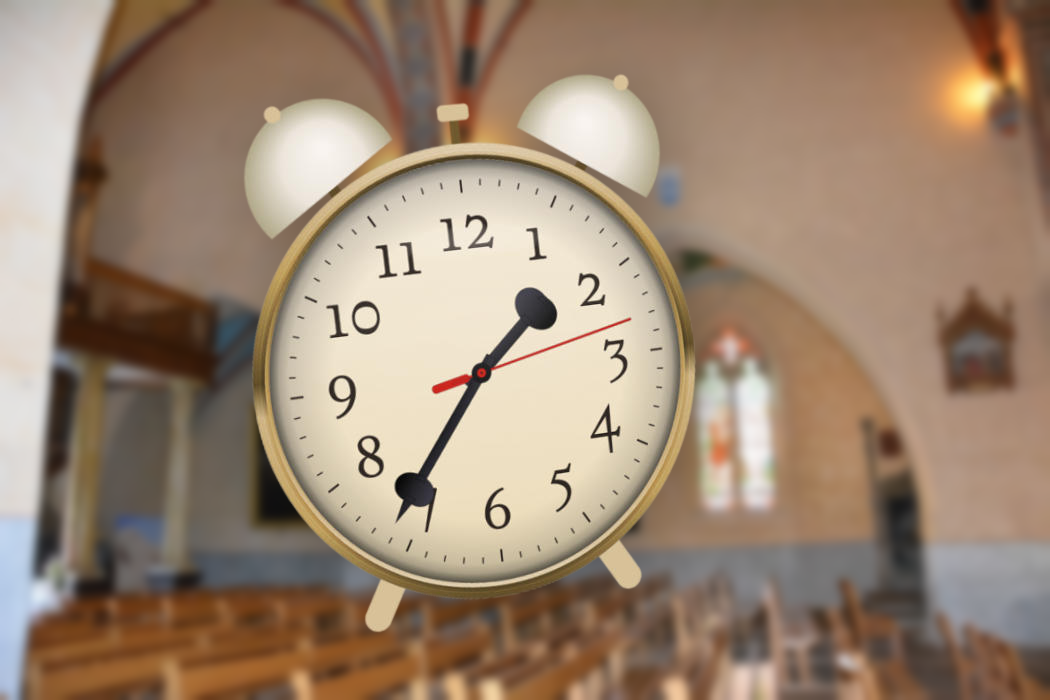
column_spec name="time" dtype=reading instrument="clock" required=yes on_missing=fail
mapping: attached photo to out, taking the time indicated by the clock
1:36:13
